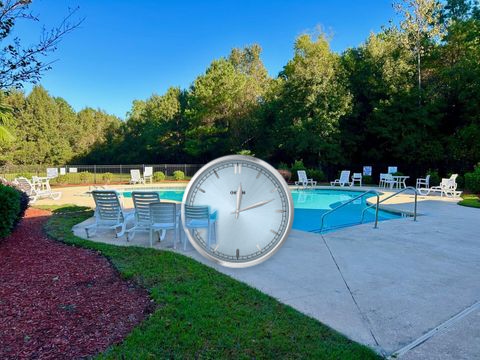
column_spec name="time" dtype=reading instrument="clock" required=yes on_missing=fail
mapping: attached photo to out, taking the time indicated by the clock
12:12
